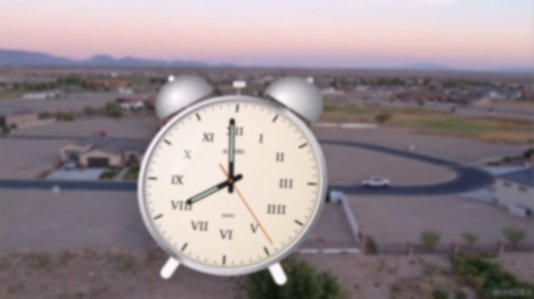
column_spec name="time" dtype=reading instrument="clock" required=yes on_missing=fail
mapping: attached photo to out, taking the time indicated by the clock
7:59:24
